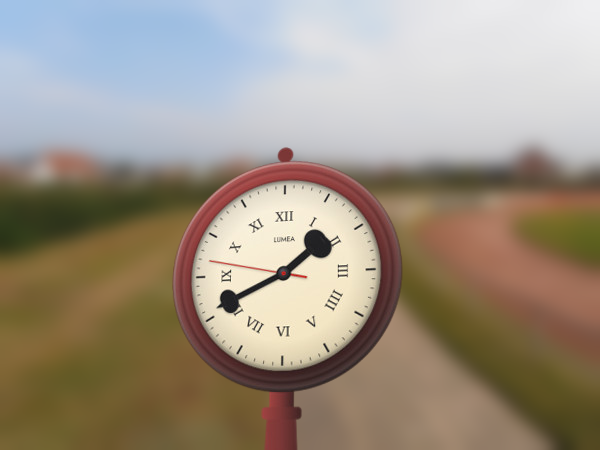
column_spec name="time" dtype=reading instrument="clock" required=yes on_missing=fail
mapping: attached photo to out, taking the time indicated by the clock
1:40:47
